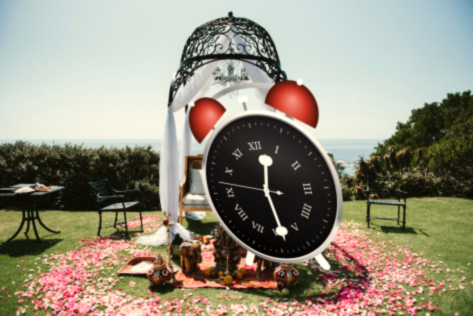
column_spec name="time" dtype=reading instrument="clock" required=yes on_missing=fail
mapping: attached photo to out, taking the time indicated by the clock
12:28:47
